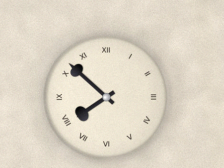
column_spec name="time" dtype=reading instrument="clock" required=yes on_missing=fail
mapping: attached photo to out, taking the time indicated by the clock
7:52
